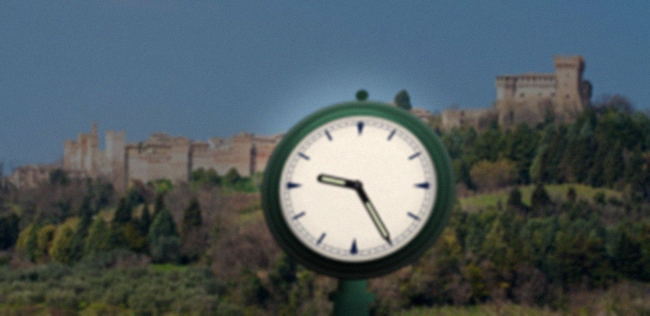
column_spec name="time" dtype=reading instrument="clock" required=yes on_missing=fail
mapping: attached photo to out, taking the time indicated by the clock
9:25
